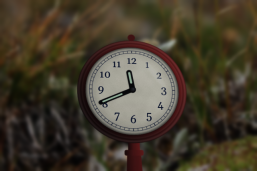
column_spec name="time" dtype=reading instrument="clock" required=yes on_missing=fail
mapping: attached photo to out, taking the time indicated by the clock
11:41
